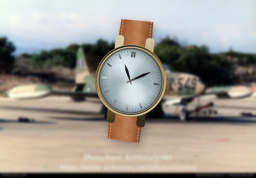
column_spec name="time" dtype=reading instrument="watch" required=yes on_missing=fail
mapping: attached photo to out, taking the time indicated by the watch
11:10
